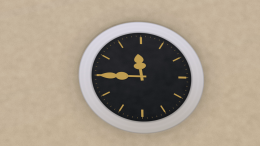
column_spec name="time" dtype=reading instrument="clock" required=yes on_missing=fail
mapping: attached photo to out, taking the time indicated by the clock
11:45
